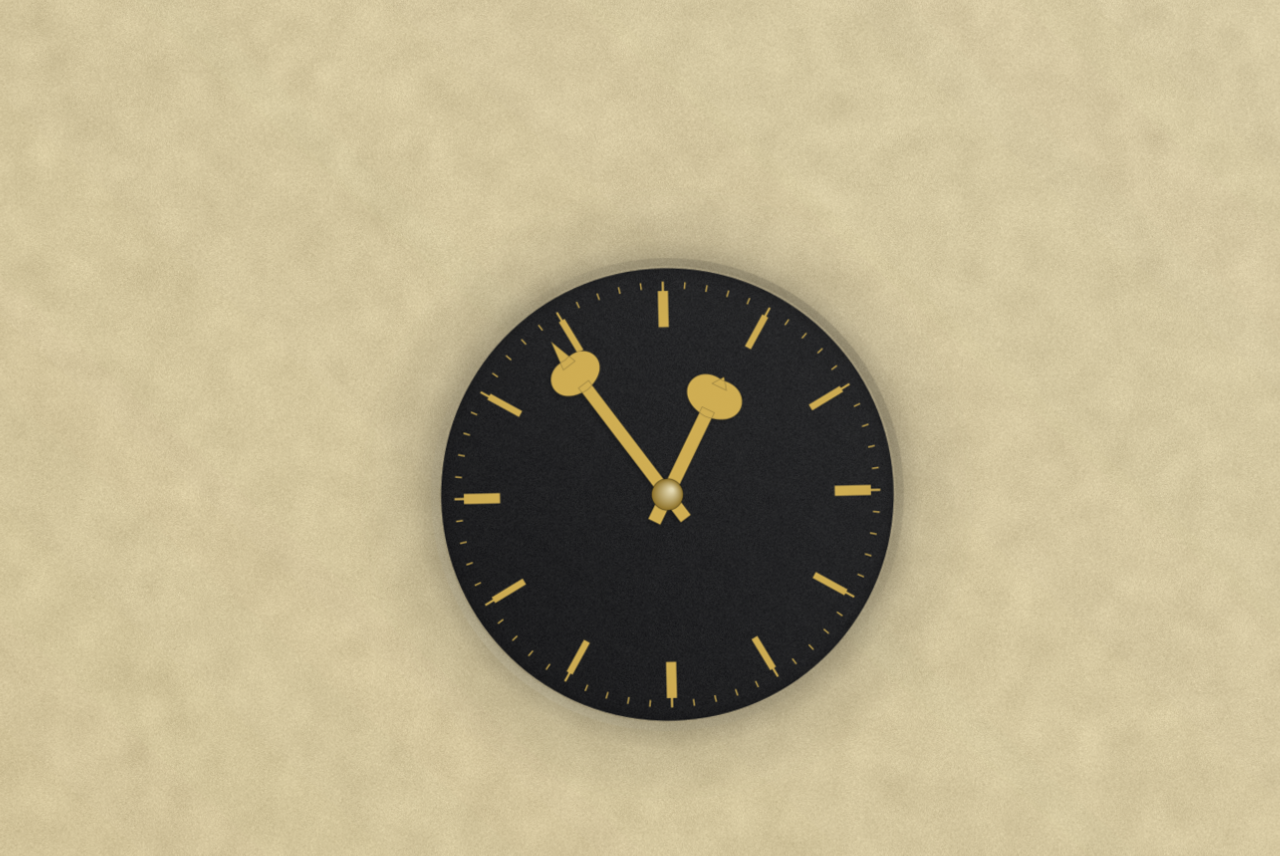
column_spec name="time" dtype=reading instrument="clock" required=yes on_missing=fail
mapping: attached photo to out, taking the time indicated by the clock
12:54
